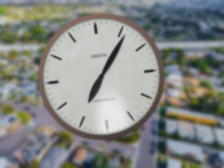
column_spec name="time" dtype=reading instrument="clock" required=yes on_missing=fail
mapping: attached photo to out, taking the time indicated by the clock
7:06
